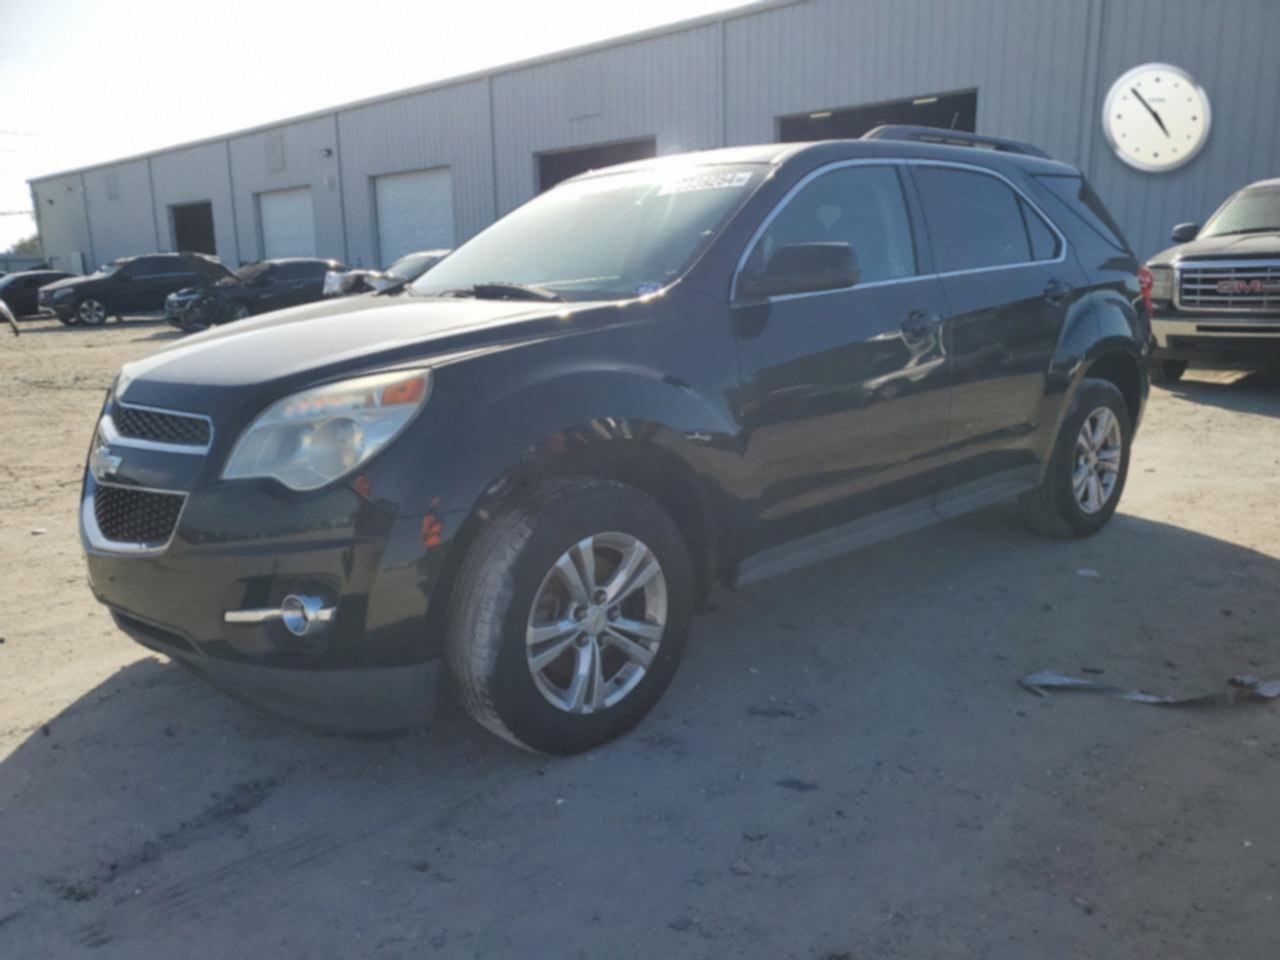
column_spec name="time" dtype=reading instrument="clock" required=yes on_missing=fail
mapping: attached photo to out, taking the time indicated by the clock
4:53
